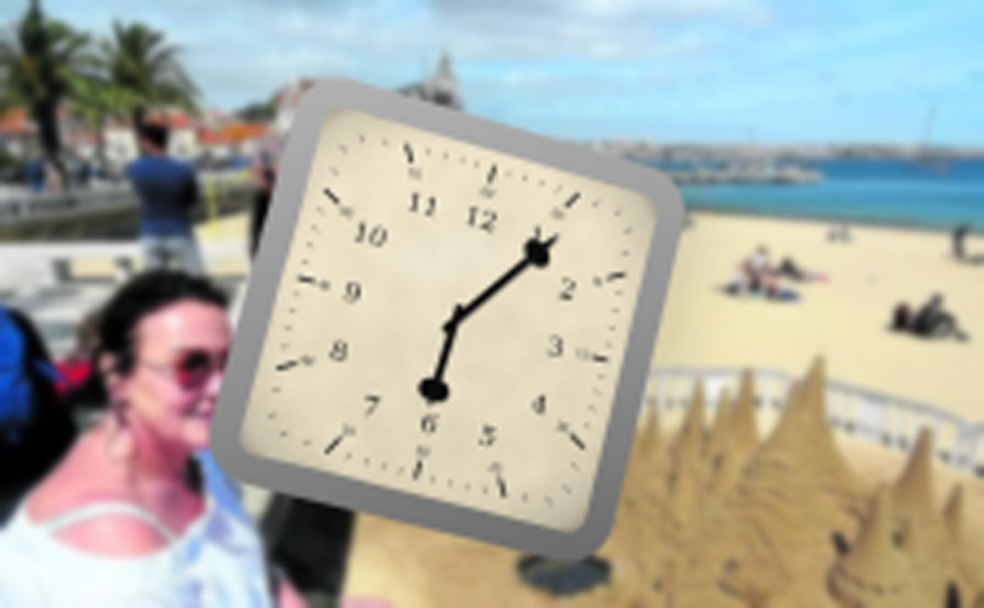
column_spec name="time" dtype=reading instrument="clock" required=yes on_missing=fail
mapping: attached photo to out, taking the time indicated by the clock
6:06
